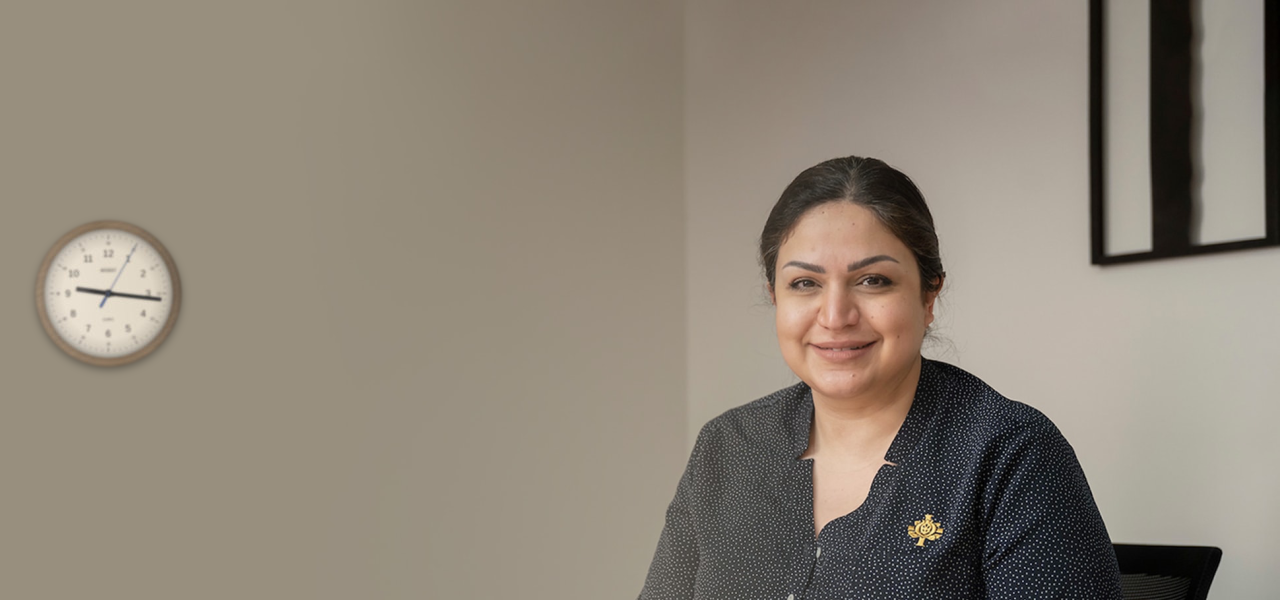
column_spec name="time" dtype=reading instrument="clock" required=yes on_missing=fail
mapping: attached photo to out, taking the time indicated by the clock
9:16:05
